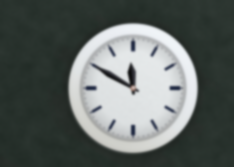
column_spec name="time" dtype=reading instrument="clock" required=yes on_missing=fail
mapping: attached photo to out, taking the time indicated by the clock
11:50
